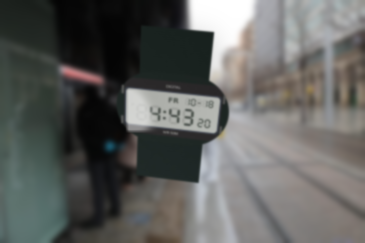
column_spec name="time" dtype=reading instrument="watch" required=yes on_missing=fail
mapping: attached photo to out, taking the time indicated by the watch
4:43
